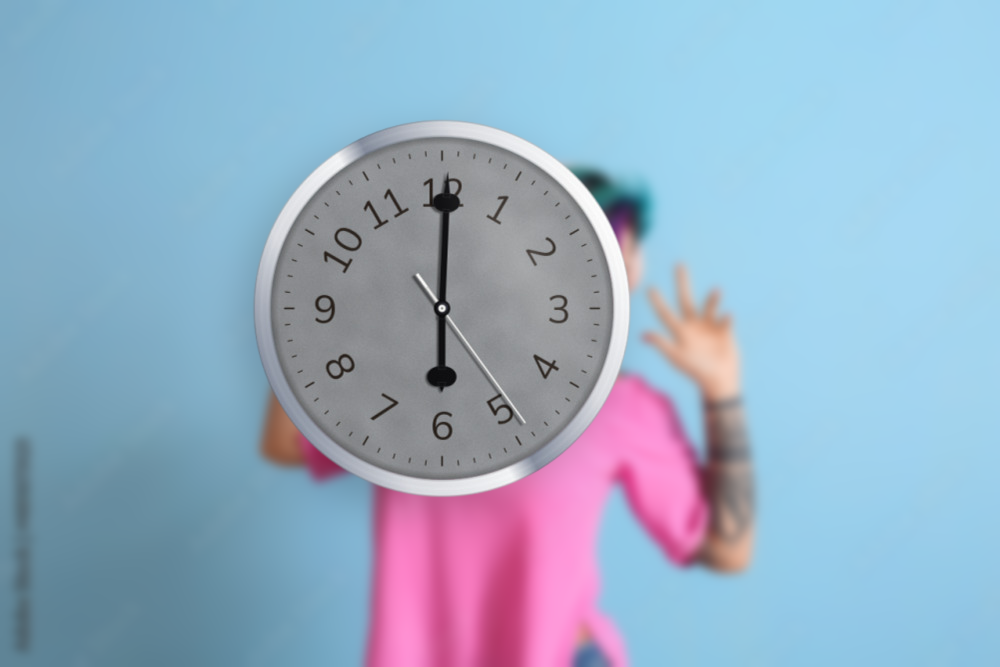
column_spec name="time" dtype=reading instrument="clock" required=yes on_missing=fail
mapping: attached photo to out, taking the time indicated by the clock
6:00:24
